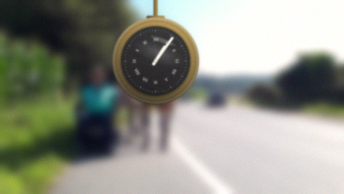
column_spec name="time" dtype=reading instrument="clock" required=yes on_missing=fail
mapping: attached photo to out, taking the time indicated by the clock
1:06
